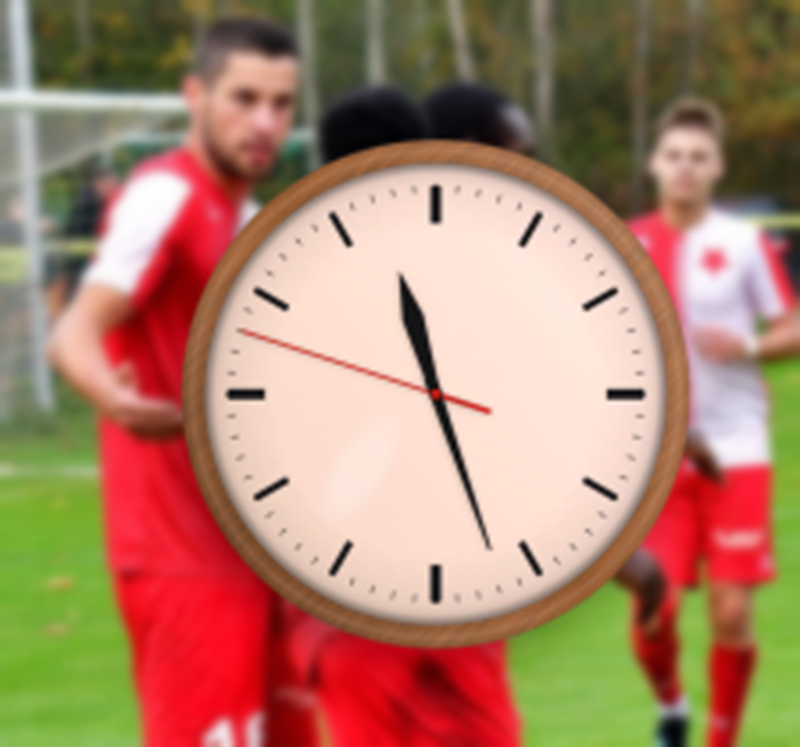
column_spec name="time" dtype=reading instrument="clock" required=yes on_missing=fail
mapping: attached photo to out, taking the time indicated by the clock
11:26:48
